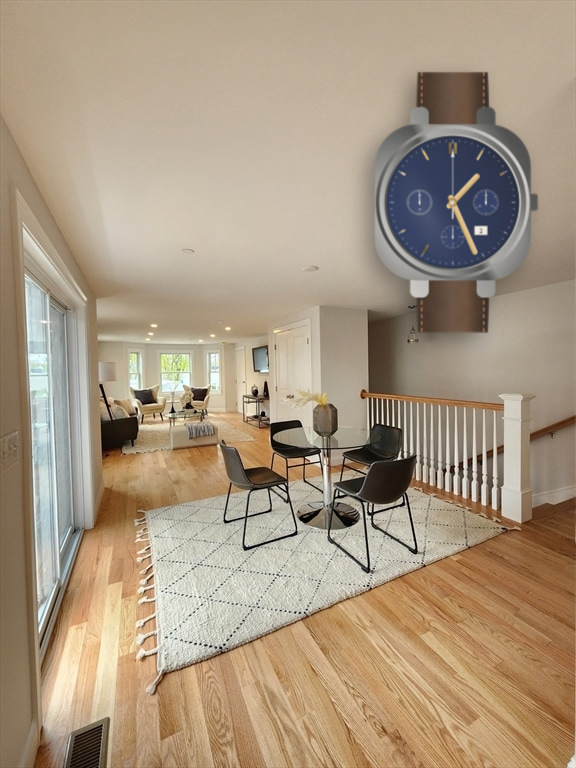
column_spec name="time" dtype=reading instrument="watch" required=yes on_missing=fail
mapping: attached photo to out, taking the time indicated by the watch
1:26
